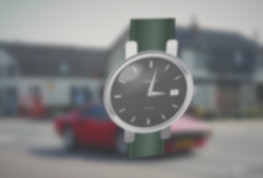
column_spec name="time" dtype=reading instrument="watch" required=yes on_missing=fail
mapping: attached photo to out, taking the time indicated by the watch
3:02
